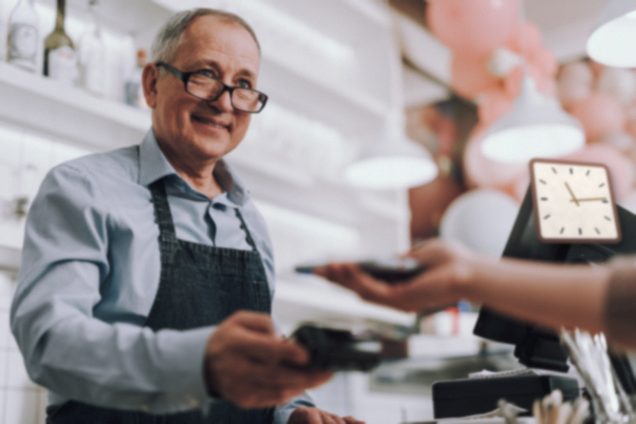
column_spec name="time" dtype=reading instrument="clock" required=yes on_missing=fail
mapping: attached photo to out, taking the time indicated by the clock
11:14
